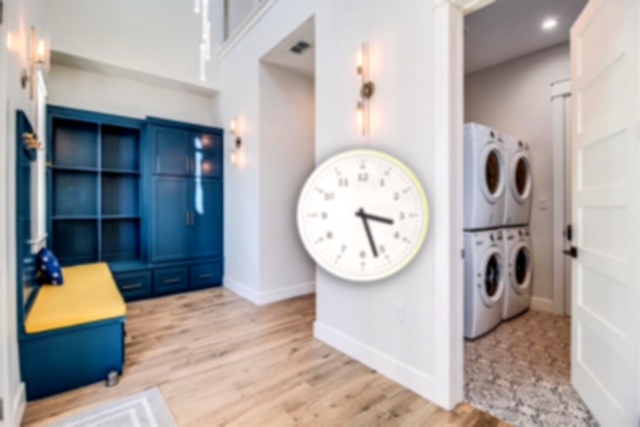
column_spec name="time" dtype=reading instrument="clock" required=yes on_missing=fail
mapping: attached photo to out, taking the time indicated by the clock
3:27
